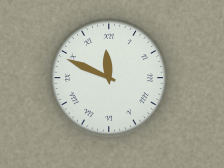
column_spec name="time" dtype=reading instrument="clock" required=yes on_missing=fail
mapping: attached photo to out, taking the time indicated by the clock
11:49
